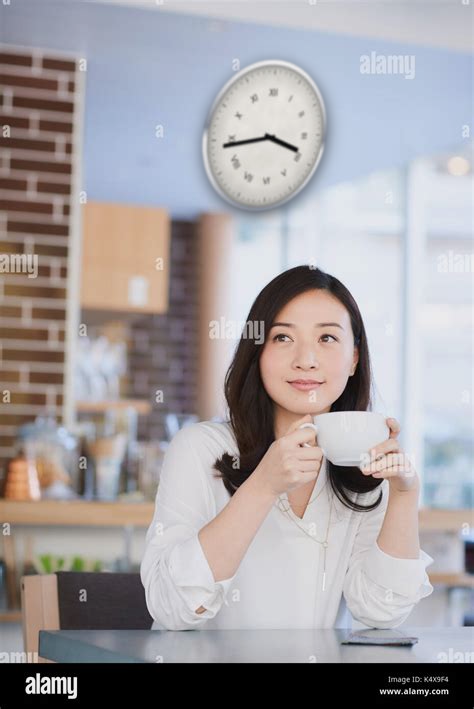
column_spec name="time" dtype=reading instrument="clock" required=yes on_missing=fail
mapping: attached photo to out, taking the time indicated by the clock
3:44
